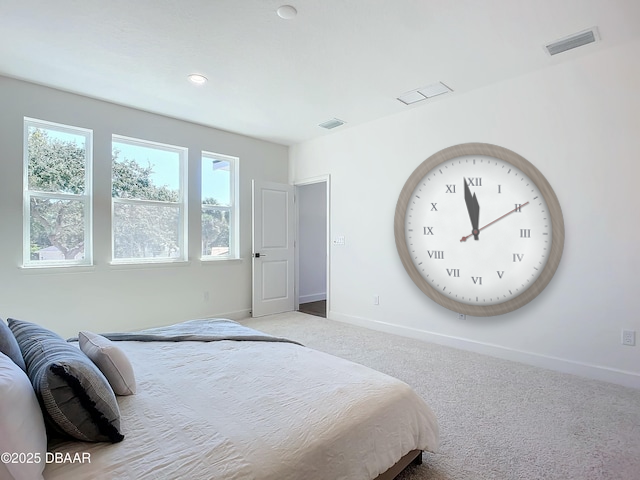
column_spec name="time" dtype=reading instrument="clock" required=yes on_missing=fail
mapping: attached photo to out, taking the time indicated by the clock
11:58:10
